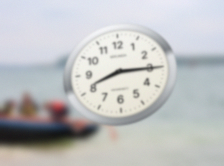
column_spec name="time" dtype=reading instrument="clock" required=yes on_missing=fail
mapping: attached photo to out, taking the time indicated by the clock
8:15
